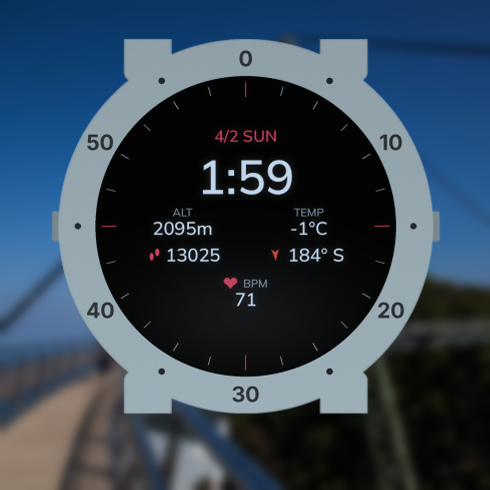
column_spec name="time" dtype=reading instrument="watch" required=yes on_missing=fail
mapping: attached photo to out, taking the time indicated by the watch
1:59
